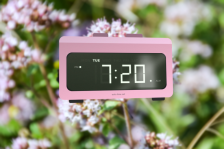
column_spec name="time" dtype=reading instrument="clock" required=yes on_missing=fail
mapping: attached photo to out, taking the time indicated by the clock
7:20
